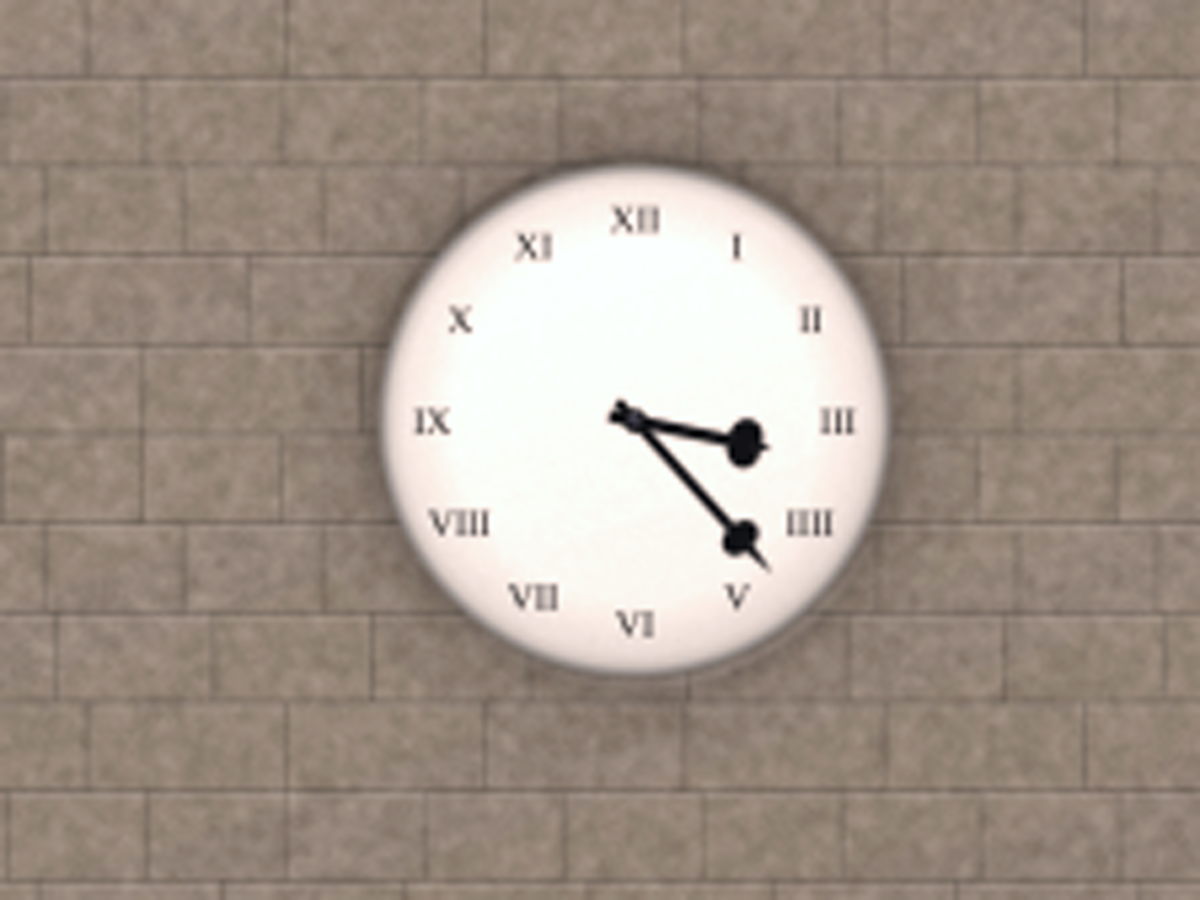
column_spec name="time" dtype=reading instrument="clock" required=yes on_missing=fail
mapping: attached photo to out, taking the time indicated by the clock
3:23
